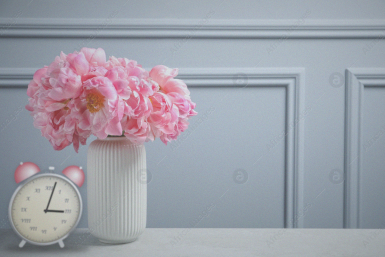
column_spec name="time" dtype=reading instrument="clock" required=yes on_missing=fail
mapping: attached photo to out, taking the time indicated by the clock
3:02
